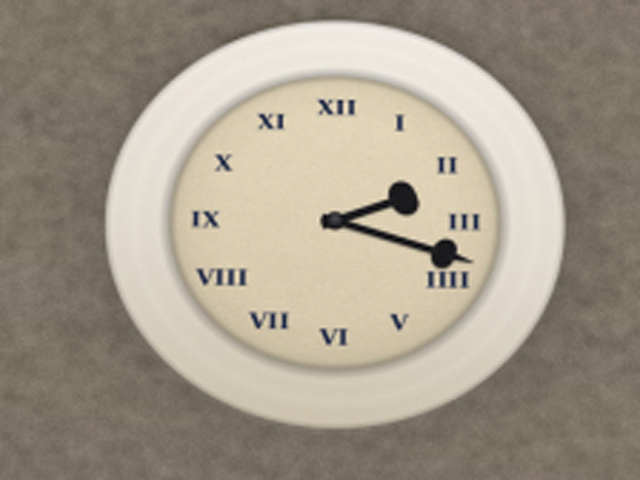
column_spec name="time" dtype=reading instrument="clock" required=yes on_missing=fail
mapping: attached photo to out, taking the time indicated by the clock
2:18
